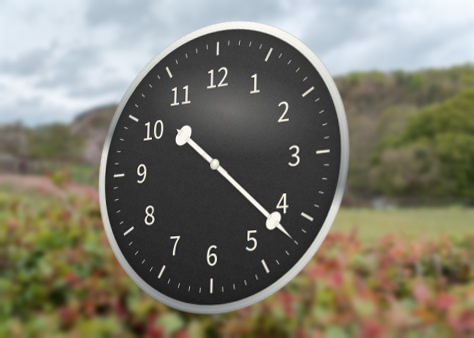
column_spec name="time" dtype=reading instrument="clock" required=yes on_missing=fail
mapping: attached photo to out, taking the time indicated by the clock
10:22
